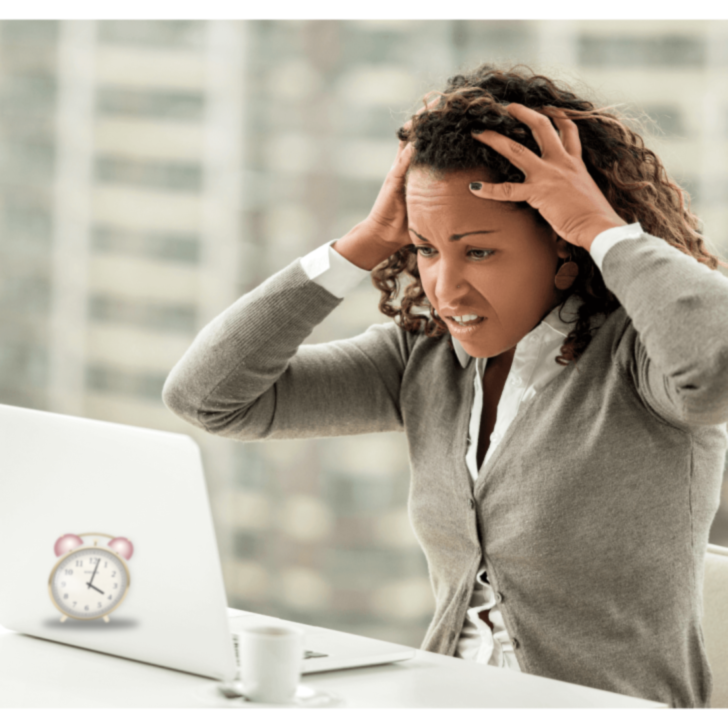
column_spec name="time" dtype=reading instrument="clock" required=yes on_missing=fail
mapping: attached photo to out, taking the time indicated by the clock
4:02
